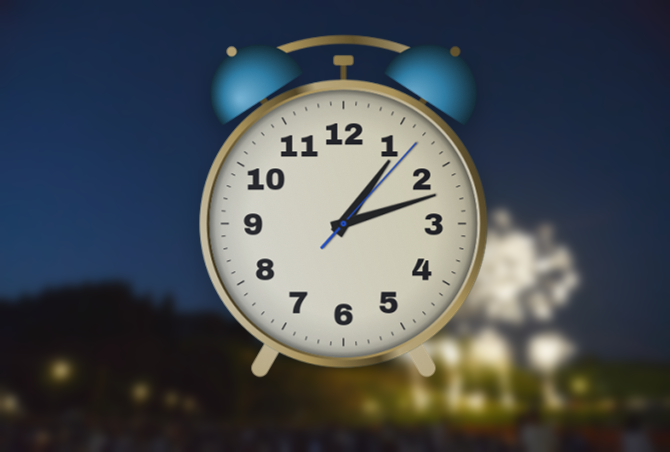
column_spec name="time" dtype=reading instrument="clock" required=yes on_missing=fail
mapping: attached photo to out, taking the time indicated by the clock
1:12:07
